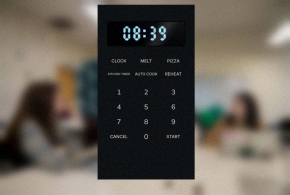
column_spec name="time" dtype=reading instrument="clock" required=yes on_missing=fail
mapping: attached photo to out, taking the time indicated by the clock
8:39
